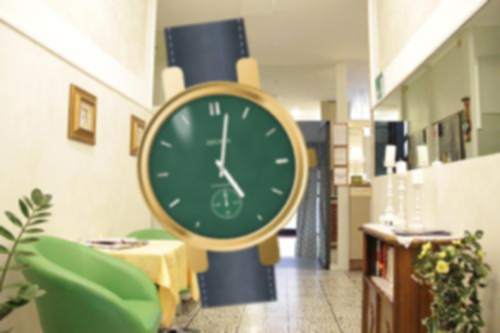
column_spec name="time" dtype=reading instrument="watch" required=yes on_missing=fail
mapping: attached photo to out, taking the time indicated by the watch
5:02
